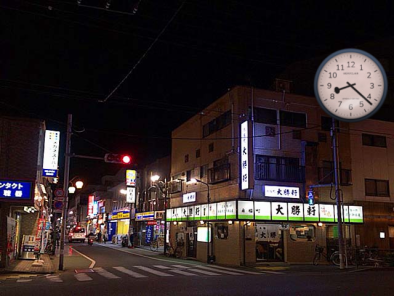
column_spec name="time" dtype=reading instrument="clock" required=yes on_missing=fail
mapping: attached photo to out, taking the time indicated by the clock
8:22
